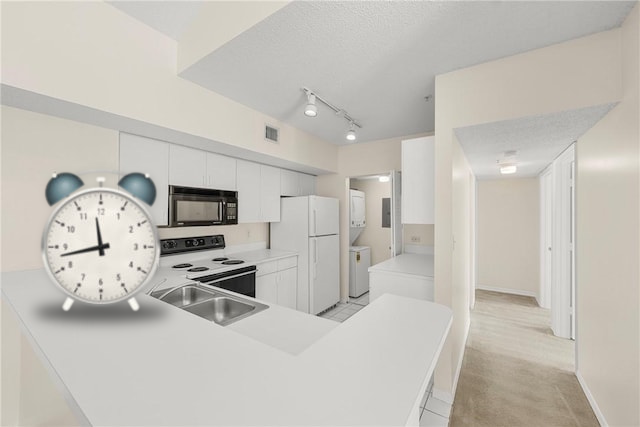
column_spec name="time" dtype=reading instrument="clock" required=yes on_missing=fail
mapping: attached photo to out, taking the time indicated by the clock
11:43
